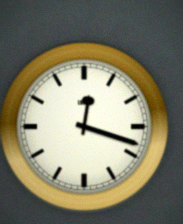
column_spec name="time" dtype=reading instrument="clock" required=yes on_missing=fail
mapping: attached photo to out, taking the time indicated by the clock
12:18
